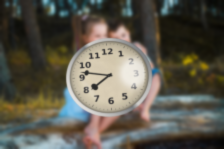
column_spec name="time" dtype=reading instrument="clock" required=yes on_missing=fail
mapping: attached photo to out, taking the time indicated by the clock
7:47
